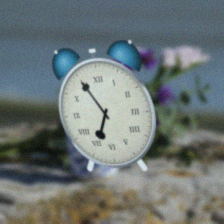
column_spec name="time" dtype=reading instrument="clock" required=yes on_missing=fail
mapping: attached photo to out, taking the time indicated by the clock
6:55
